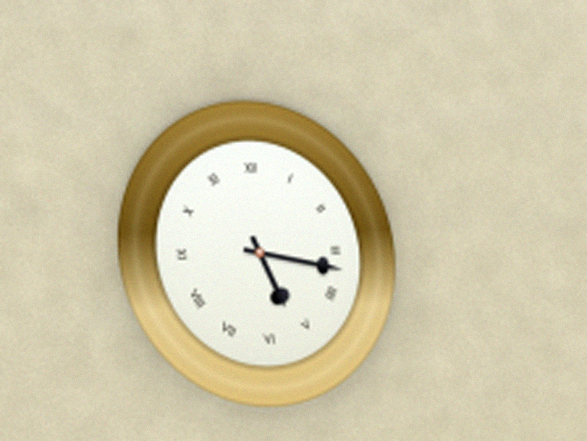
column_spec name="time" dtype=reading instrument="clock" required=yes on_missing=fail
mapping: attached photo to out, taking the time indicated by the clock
5:17
